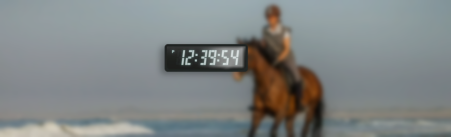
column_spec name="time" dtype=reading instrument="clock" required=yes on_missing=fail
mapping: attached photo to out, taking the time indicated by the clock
12:39:54
